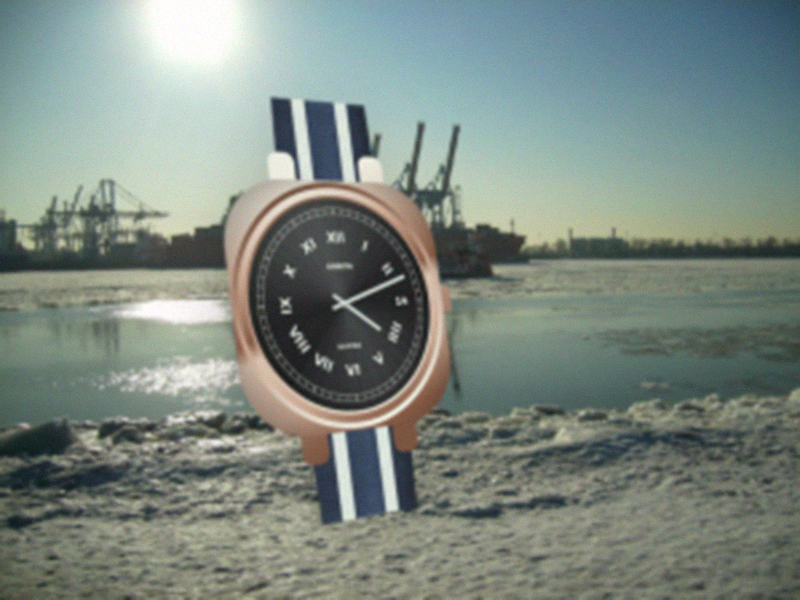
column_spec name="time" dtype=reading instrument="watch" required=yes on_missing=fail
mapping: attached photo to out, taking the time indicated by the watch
4:12
